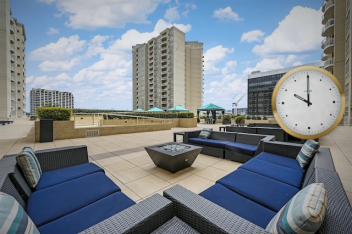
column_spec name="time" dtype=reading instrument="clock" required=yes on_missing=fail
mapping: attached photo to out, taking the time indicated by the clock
10:00
